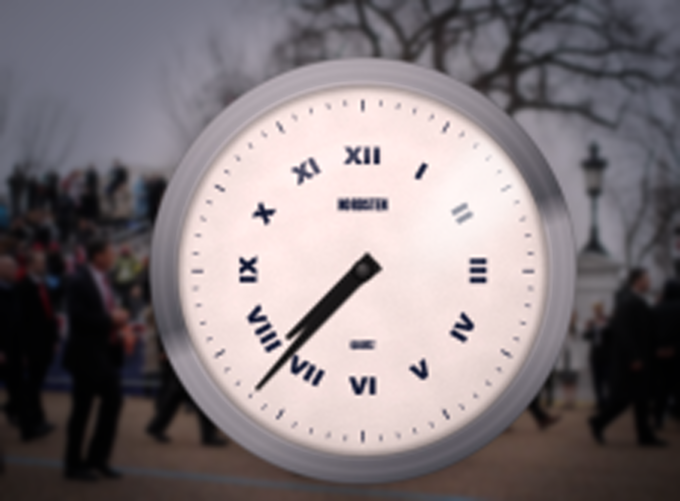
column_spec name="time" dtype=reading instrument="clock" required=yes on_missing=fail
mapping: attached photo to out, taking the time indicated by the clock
7:37
